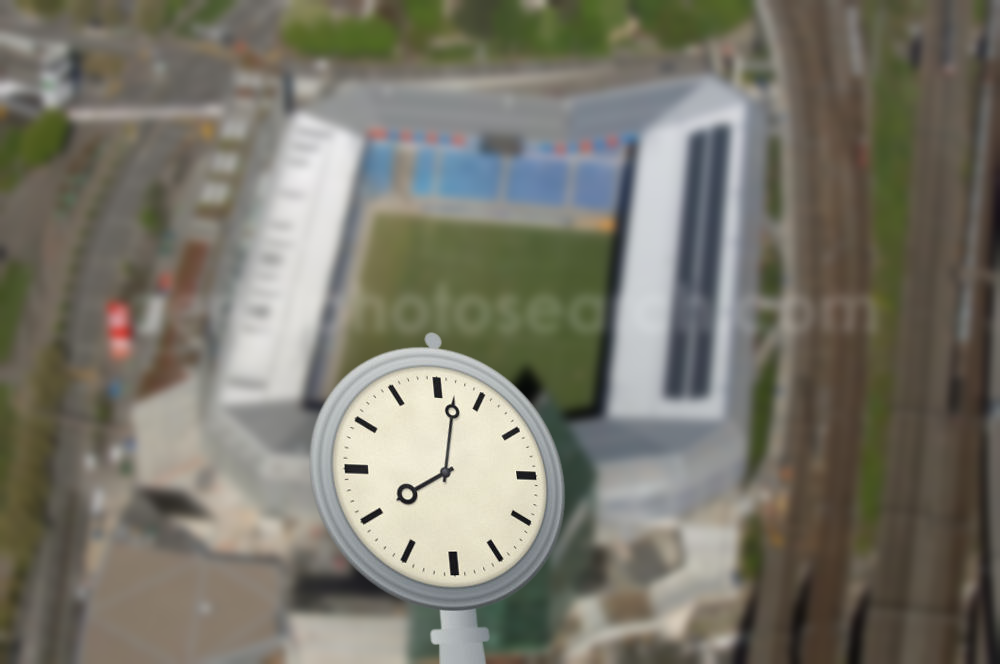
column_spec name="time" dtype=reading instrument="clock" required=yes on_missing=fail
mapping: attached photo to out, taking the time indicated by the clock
8:02
